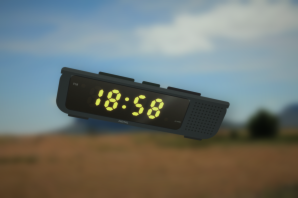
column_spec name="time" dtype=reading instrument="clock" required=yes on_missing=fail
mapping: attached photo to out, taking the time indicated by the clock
18:58
